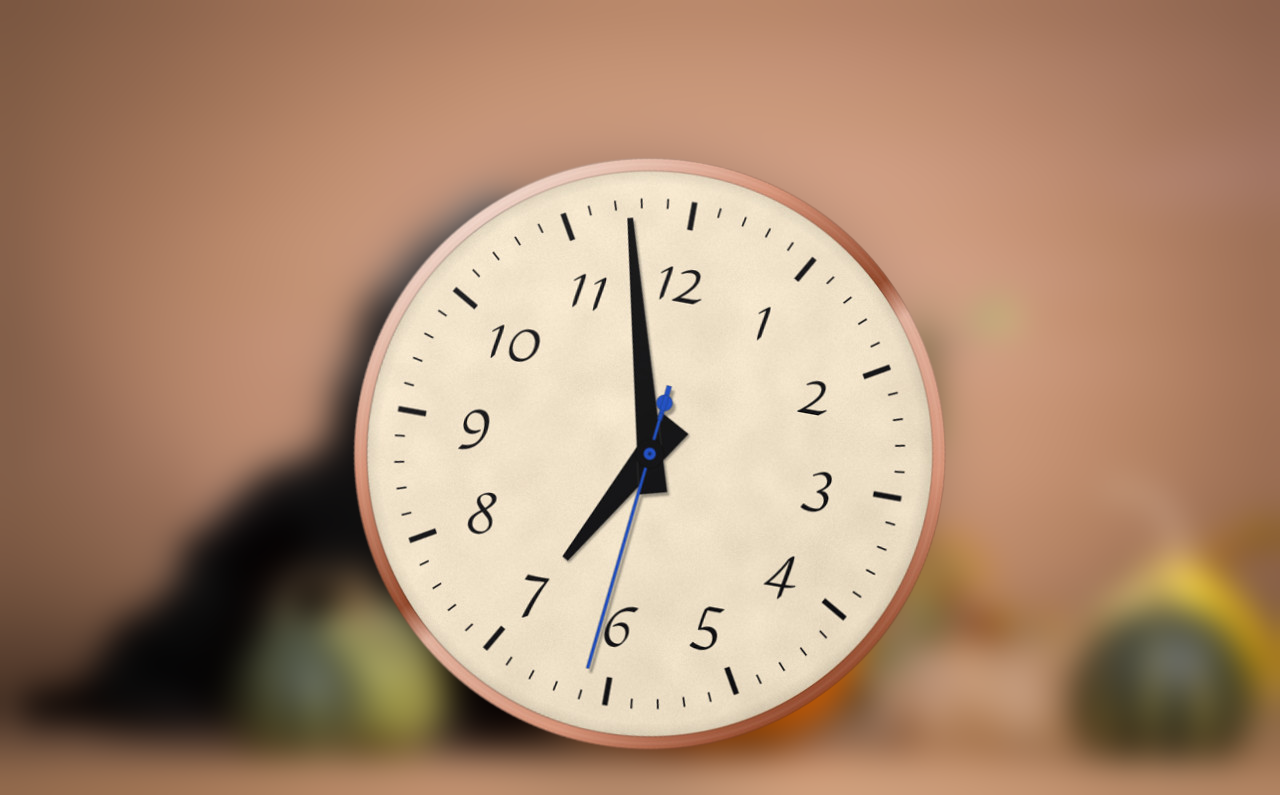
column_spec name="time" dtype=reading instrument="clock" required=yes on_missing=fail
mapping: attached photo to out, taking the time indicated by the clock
6:57:31
